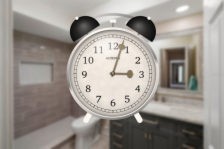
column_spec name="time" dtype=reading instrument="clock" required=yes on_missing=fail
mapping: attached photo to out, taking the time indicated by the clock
3:03
